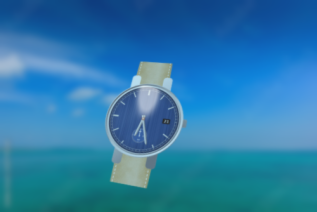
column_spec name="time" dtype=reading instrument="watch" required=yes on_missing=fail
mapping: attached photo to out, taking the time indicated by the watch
6:27
